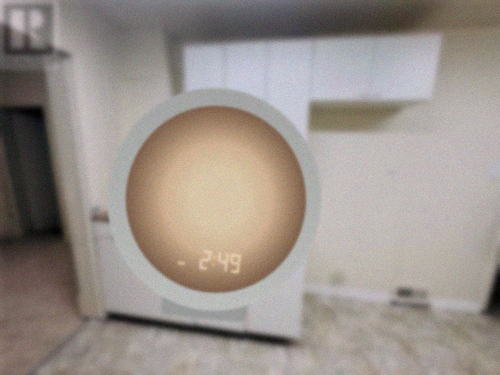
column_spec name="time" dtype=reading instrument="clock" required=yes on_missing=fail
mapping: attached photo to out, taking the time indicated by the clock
2:49
